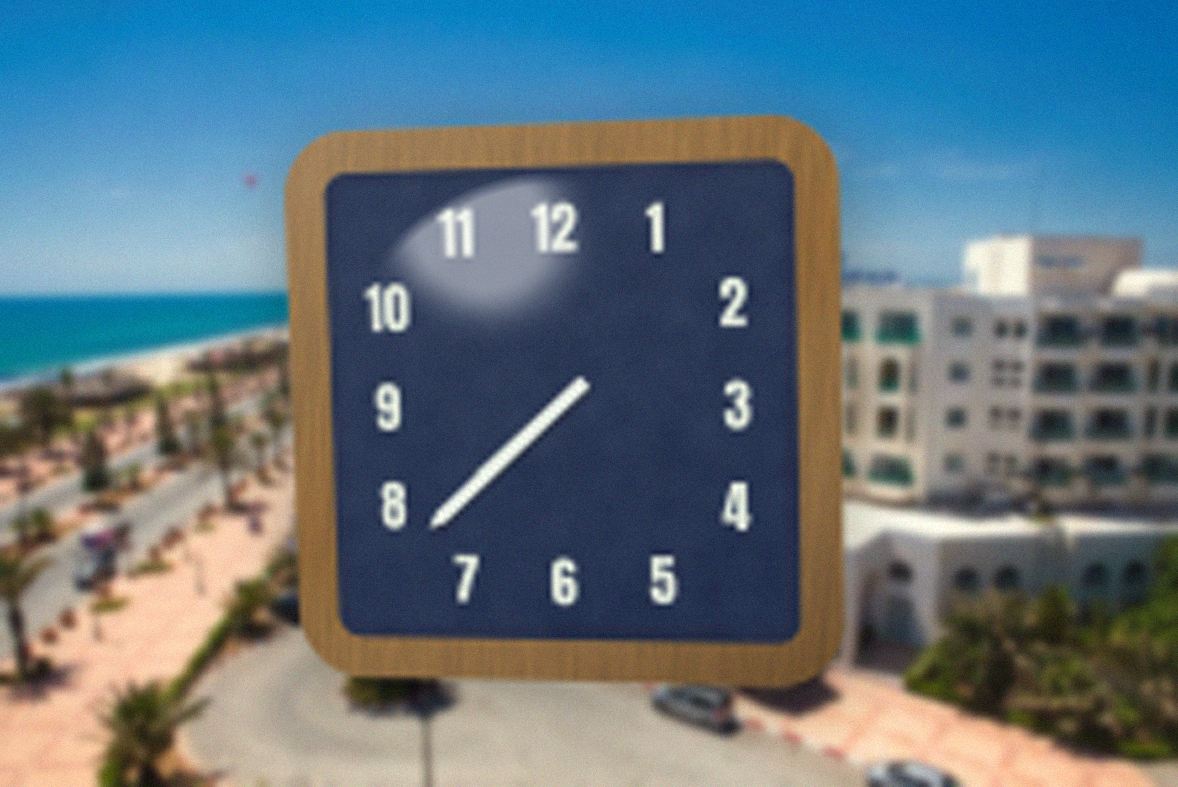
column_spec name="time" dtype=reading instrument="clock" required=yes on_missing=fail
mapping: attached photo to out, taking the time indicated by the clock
7:38
